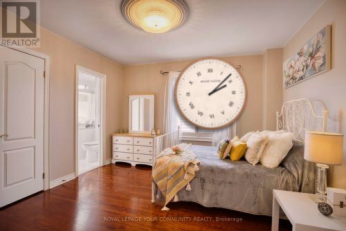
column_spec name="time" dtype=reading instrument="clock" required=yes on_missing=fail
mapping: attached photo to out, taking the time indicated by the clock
2:08
